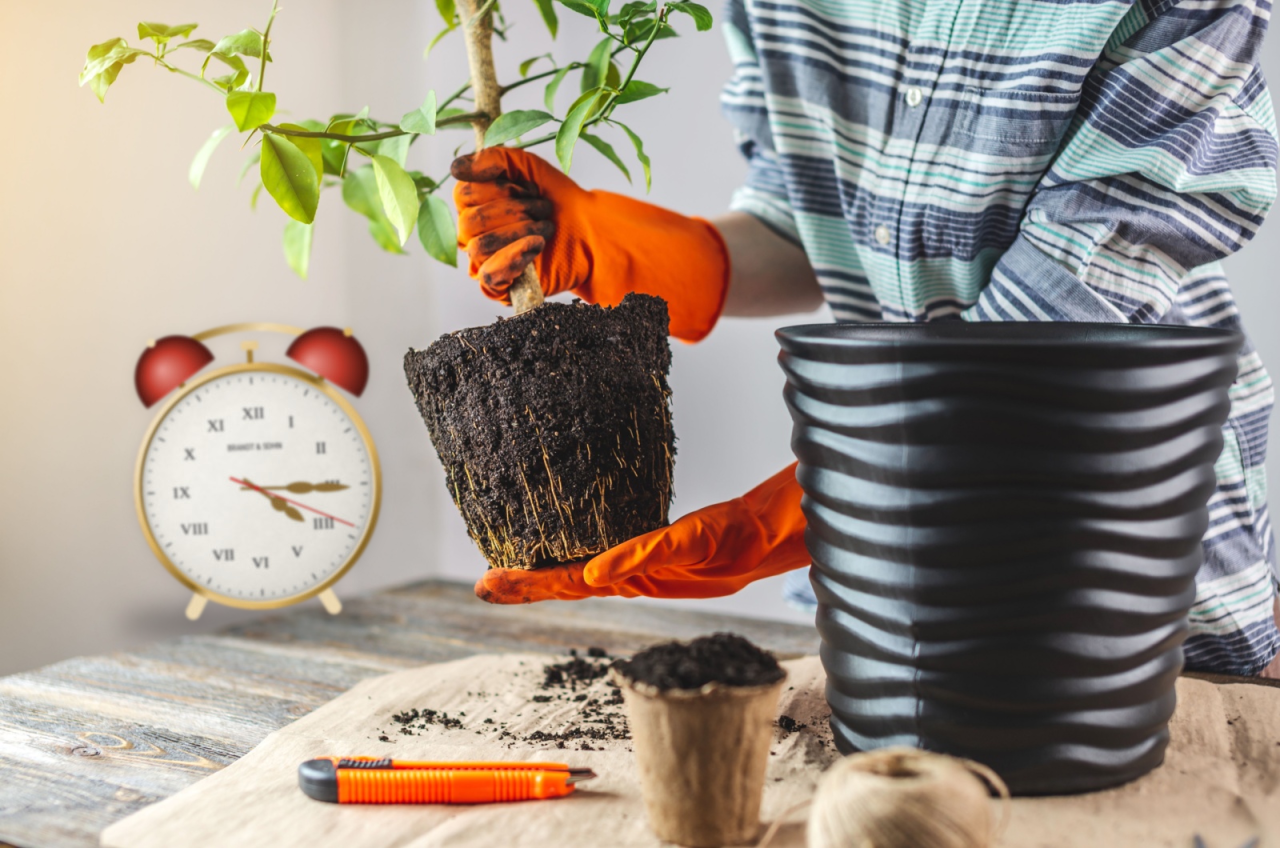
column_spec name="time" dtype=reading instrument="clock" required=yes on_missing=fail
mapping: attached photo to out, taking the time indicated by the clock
4:15:19
